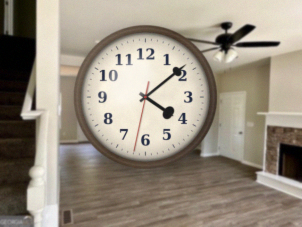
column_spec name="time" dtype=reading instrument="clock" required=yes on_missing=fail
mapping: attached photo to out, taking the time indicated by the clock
4:08:32
